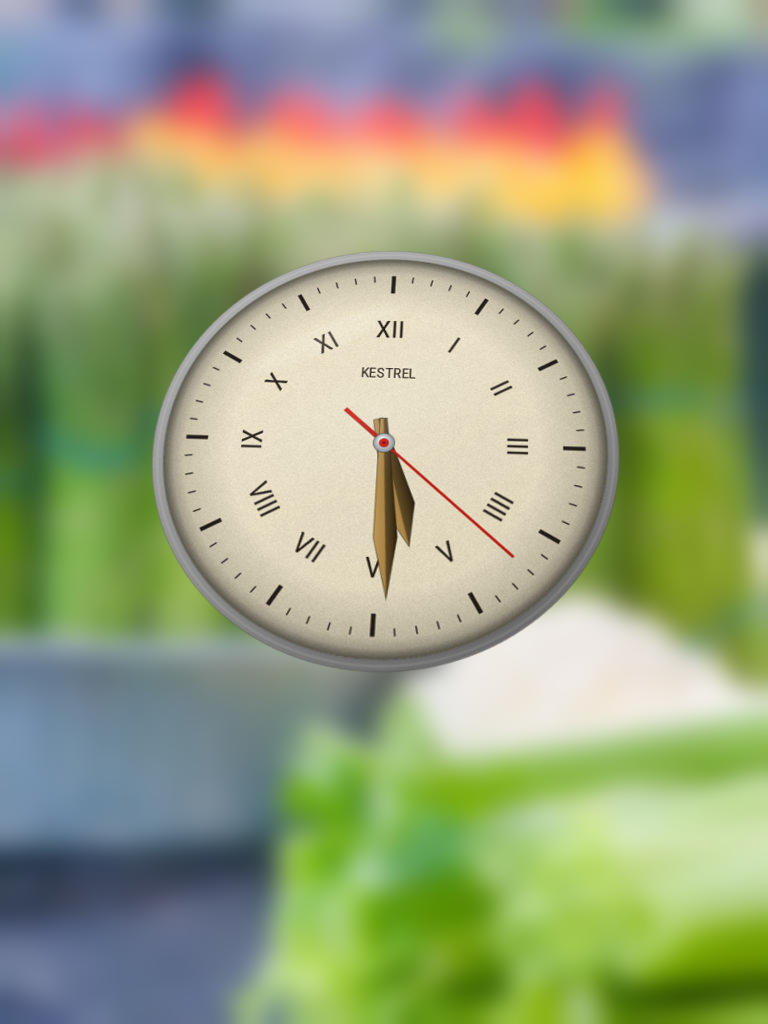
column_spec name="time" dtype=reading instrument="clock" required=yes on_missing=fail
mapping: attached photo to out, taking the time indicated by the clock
5:29:22
